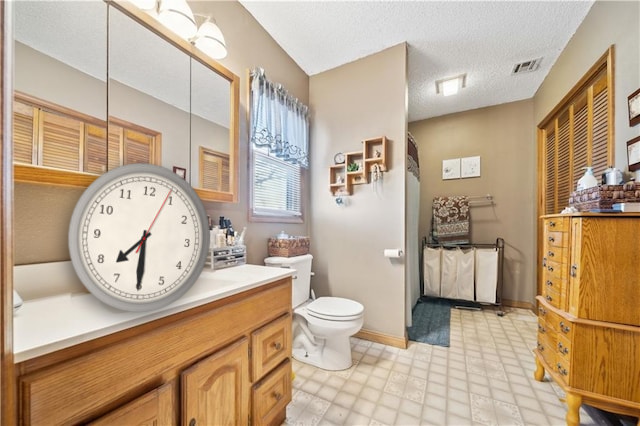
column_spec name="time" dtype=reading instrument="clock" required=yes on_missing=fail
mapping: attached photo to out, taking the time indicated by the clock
7:30:04
